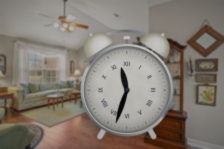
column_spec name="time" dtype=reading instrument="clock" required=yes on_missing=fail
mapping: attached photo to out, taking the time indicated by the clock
11:33
